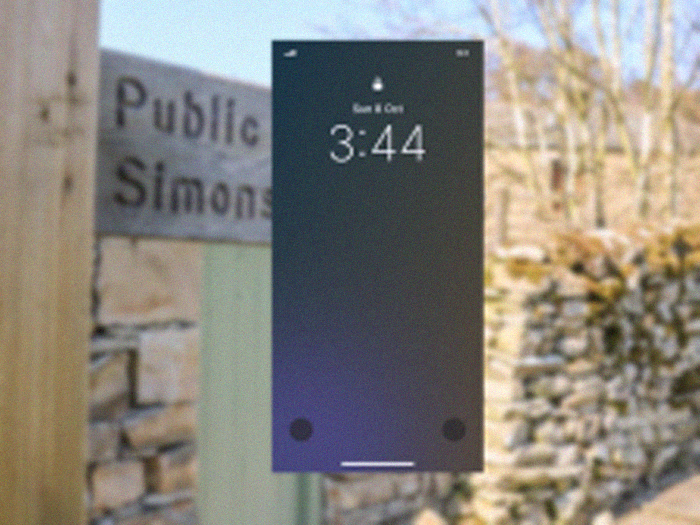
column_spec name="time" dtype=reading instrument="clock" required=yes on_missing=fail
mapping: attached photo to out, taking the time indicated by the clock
3:44
